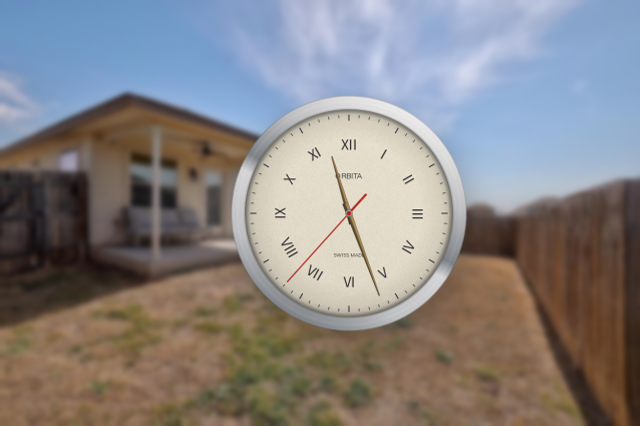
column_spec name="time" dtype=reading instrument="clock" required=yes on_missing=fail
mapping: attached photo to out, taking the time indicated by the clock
11:26:37
